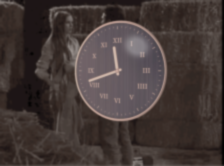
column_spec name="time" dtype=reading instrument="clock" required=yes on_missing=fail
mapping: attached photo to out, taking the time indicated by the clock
11:42
